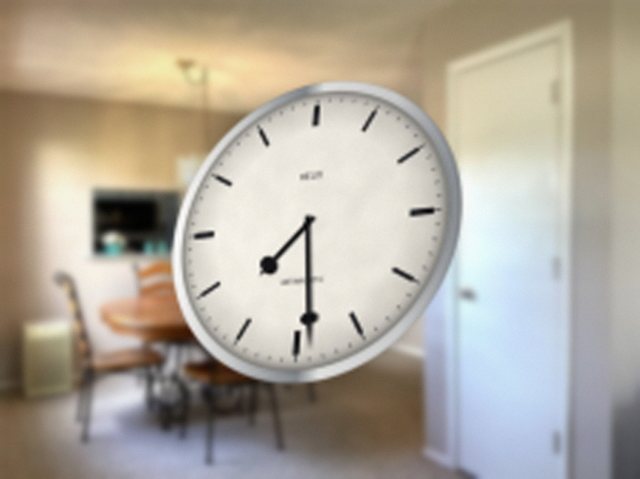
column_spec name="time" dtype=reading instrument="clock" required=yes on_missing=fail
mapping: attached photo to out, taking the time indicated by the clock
7:29
